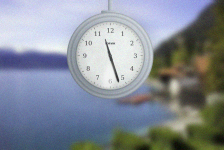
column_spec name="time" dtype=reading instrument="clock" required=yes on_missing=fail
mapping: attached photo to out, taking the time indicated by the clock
11:27
